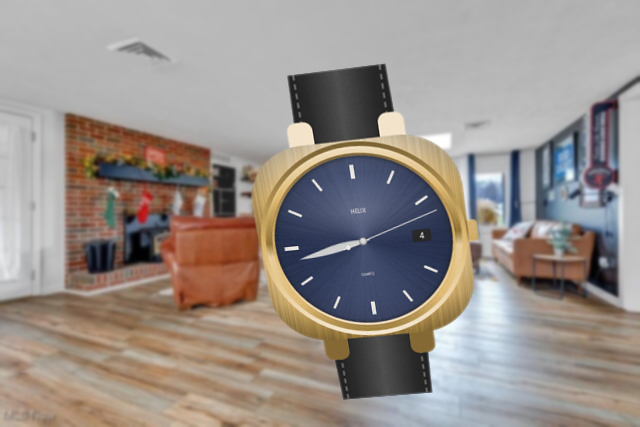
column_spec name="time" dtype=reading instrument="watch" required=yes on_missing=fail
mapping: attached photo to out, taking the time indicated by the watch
8:43:12
